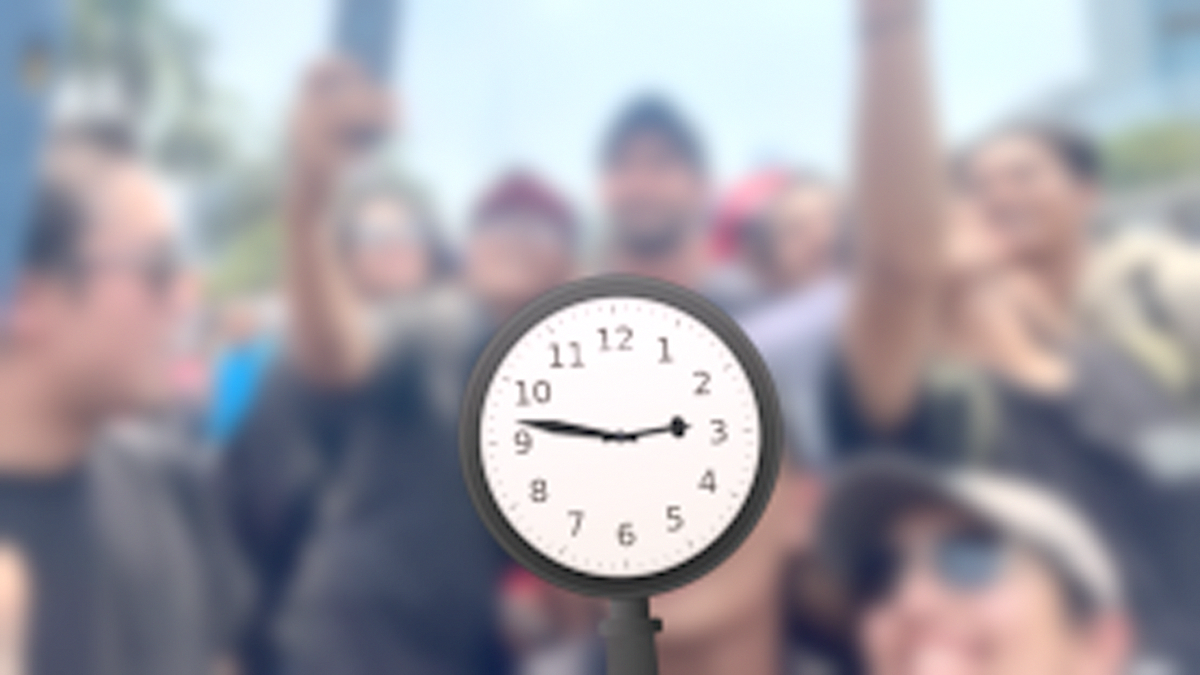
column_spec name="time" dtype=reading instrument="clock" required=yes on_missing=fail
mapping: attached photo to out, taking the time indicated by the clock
2:47
